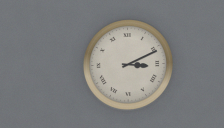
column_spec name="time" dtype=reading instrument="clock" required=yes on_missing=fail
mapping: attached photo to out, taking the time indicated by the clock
3:11
